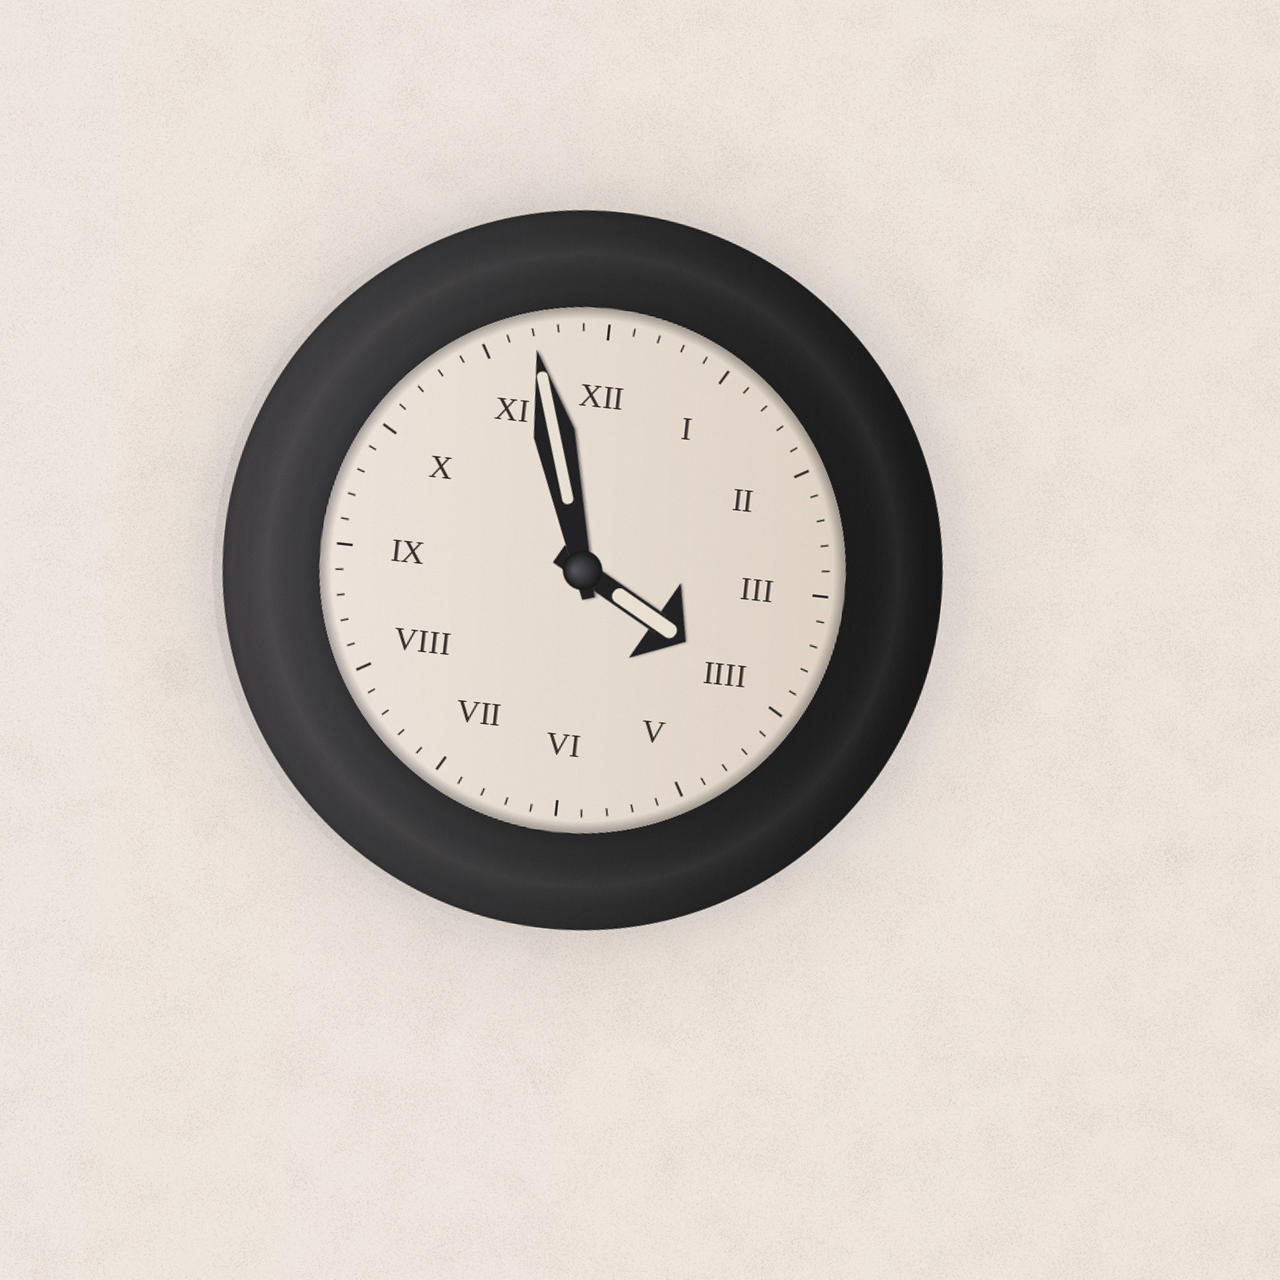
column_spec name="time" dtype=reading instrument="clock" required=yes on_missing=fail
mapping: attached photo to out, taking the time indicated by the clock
3:57
